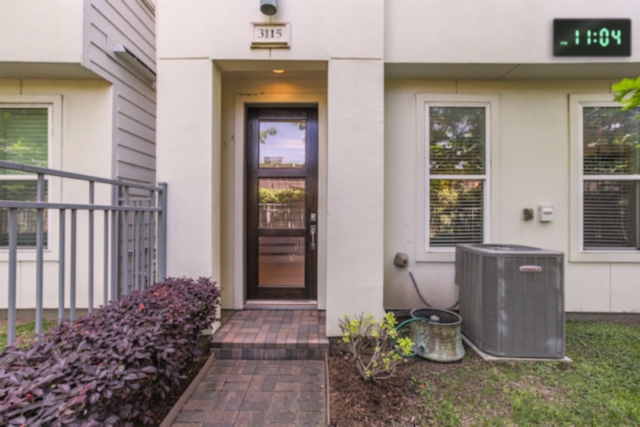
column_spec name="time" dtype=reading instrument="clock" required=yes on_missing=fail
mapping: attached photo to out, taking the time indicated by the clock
11:04
